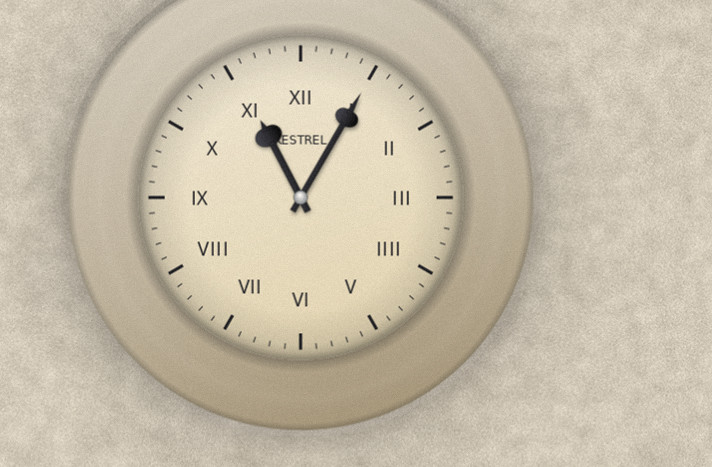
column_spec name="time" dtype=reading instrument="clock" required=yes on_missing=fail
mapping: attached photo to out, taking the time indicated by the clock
11:05
